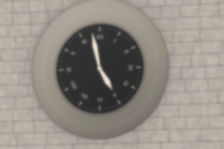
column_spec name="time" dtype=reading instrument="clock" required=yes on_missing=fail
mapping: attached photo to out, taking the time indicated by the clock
4:58
